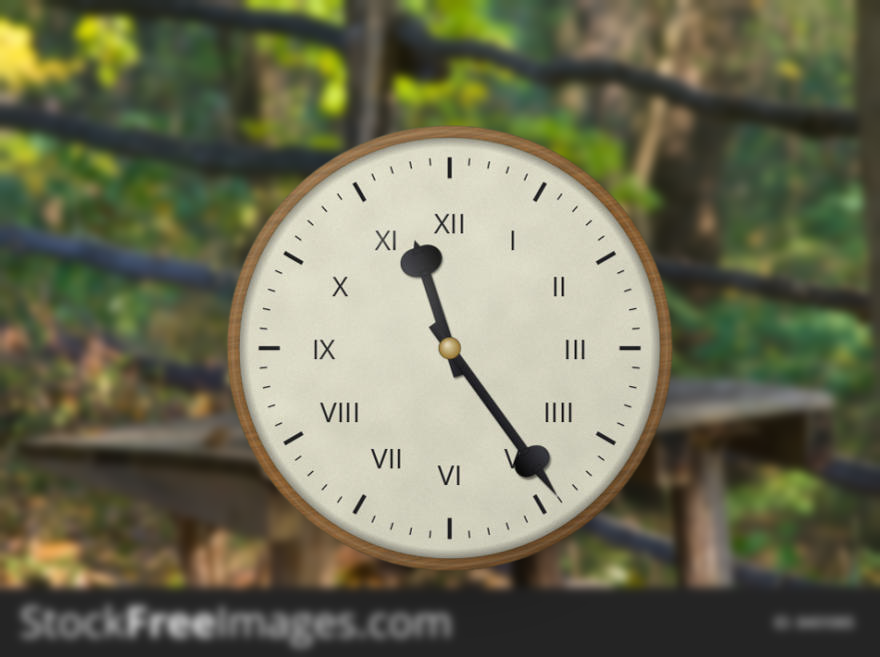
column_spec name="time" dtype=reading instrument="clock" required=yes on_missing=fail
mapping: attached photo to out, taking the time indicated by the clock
11:24
